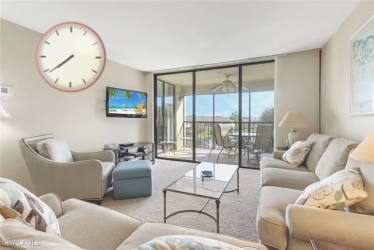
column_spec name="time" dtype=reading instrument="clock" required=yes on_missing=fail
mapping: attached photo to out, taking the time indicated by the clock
7:39
